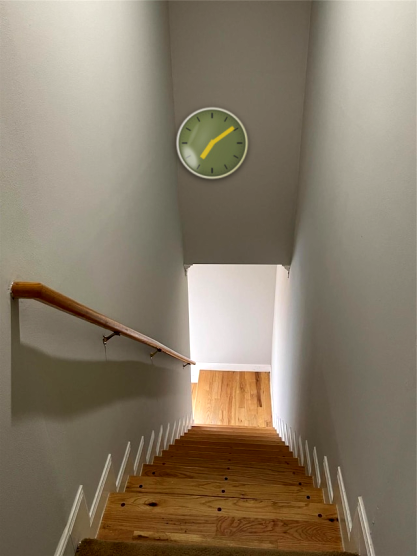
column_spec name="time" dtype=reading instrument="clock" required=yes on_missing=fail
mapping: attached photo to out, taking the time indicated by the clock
7:09
